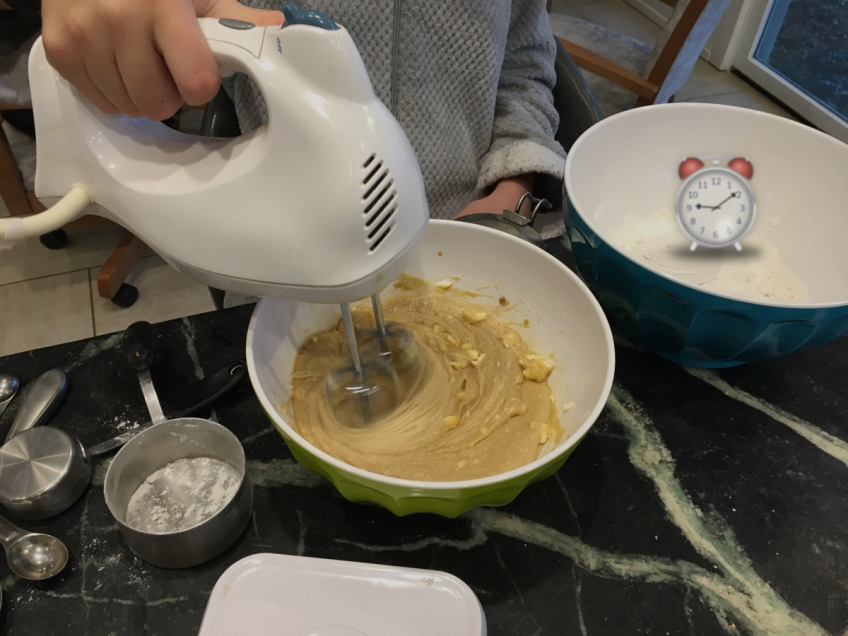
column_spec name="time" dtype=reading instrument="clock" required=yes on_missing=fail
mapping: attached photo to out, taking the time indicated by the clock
9:09
